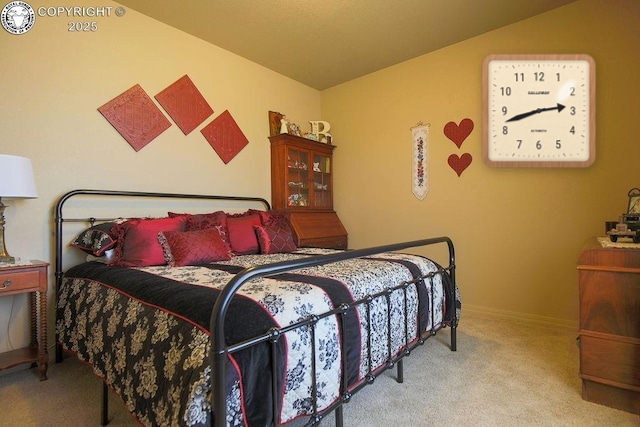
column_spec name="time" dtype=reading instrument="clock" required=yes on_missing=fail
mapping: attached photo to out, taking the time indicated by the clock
2:42
